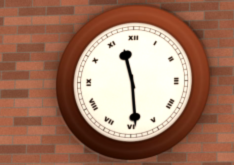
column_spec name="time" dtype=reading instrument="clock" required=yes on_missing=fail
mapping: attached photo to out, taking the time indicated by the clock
11:29
